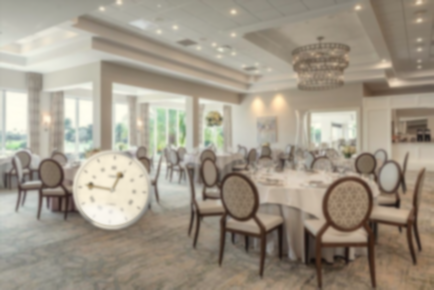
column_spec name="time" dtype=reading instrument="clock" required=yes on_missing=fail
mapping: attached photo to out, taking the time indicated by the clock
12:46
